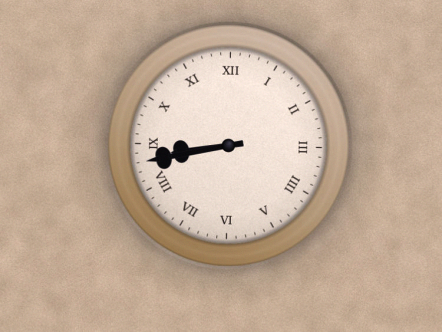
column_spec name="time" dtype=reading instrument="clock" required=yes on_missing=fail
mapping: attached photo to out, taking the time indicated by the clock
8:43
